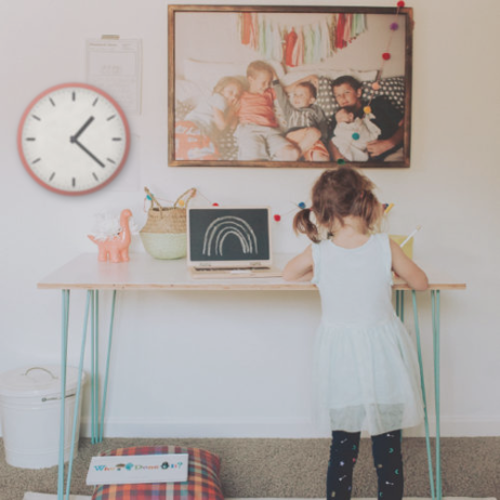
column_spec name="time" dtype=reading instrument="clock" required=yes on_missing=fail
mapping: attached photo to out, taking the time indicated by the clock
1:22
